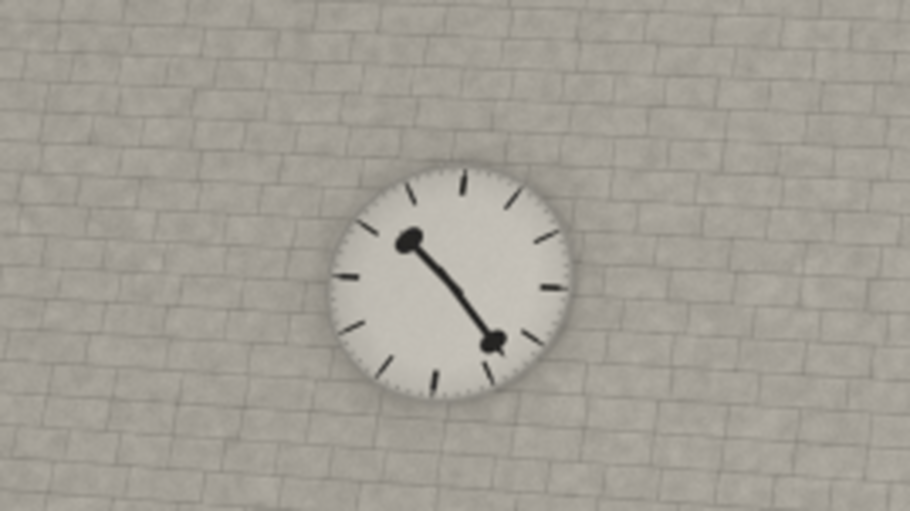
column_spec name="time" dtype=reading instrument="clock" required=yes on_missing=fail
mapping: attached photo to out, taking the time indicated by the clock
10:23
